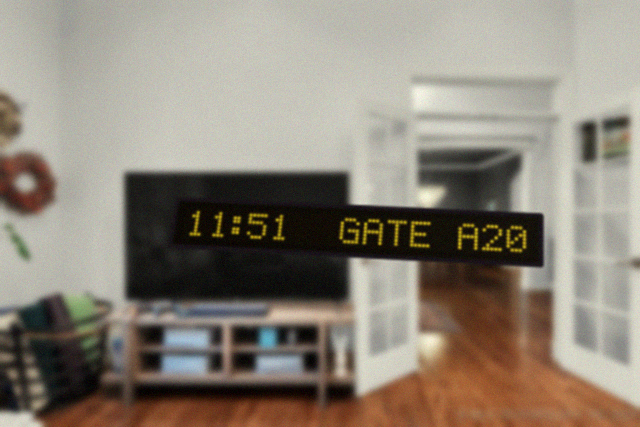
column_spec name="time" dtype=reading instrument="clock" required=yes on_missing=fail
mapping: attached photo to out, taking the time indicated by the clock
11:51
